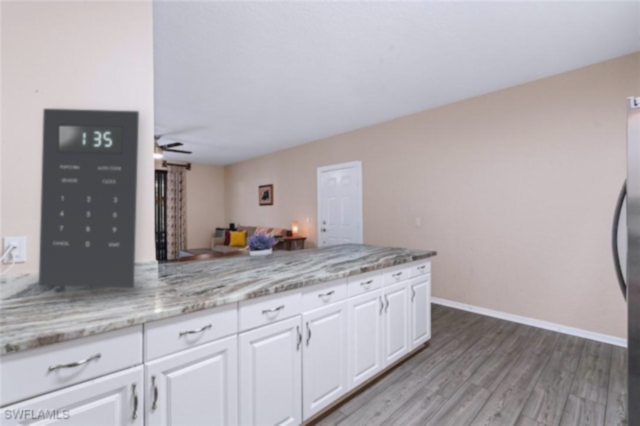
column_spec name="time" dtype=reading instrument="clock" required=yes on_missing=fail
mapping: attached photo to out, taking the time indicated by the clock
1:35
